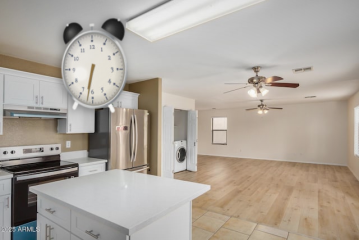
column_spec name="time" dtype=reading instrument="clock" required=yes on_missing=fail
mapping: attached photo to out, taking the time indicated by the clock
6:32
